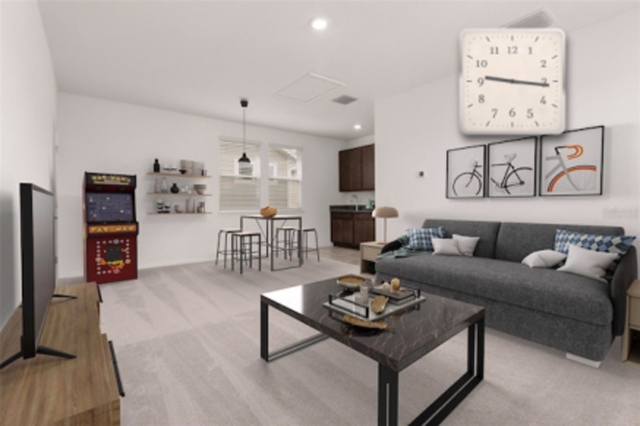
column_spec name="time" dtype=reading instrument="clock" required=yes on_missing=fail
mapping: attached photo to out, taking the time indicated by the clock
9:16
